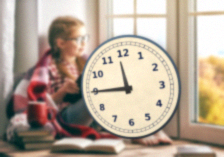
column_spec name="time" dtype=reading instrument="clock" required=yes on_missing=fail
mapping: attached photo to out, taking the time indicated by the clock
11:45
